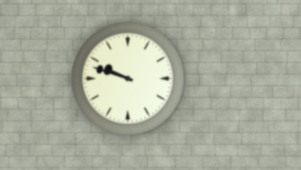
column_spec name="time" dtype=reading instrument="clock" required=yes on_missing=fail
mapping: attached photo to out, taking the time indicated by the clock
9:48
